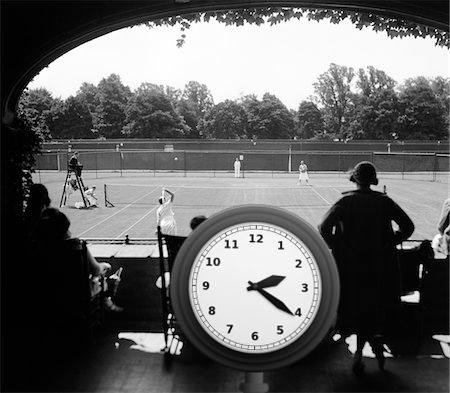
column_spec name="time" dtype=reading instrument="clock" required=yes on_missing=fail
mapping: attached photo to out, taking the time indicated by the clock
2:21
